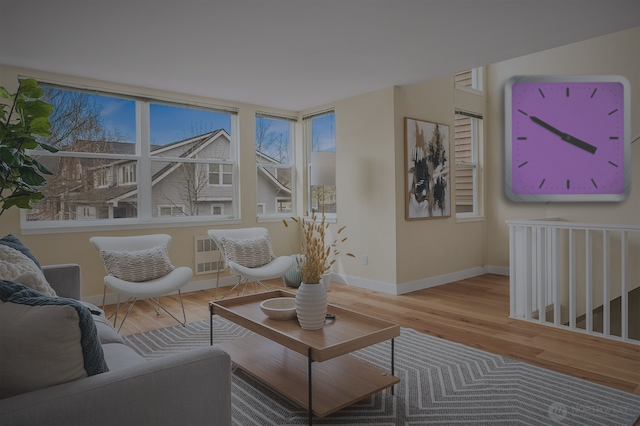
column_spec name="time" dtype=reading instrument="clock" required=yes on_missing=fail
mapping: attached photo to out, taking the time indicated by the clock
3:50
